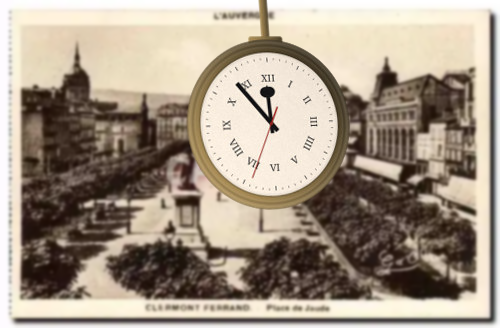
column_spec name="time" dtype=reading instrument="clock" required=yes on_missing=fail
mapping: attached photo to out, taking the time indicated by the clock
11:53:34
